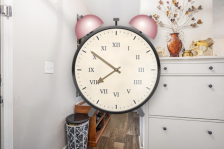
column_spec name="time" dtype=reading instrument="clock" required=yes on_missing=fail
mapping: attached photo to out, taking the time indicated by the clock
7:51
